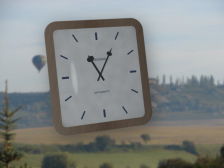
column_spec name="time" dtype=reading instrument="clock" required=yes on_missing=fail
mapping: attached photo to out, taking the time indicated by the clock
11:05
